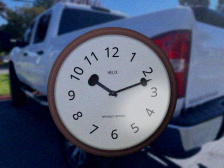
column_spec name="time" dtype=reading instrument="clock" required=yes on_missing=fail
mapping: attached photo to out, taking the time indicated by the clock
10:12
